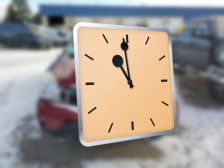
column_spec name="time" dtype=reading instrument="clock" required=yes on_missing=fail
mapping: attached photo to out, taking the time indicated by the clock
10:59
